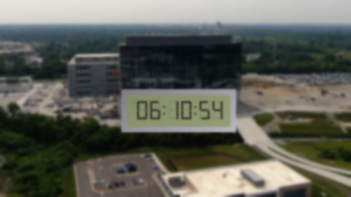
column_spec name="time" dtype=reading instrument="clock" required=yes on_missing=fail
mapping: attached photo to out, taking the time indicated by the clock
6:10:54
